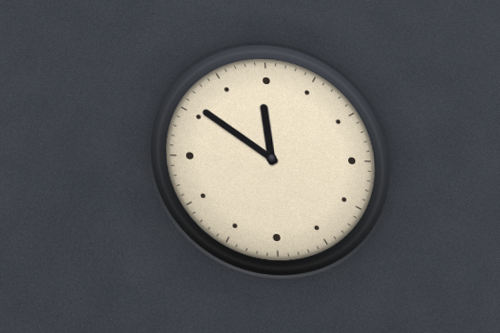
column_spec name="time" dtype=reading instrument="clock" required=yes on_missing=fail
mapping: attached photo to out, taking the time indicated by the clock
11:51
